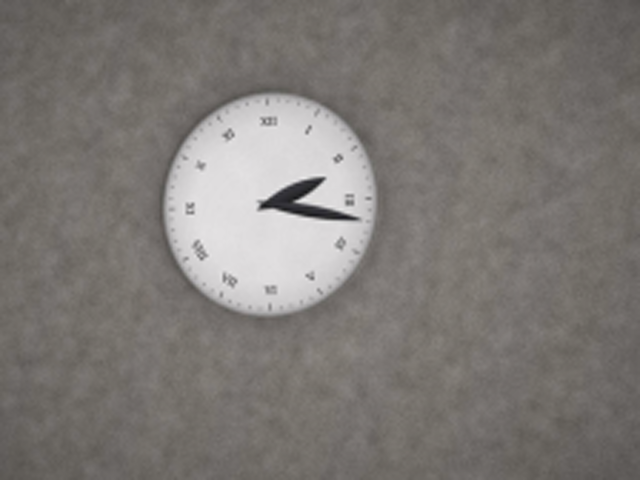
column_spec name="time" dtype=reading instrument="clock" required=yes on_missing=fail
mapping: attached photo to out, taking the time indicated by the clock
2:17
